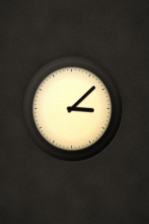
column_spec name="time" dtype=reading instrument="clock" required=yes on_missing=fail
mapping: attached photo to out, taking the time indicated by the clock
3:08
